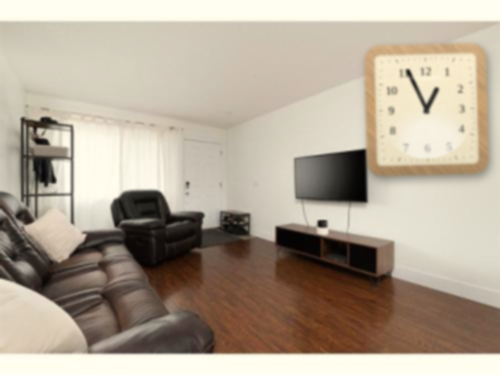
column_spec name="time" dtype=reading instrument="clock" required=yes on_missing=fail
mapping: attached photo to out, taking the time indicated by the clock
12:56
